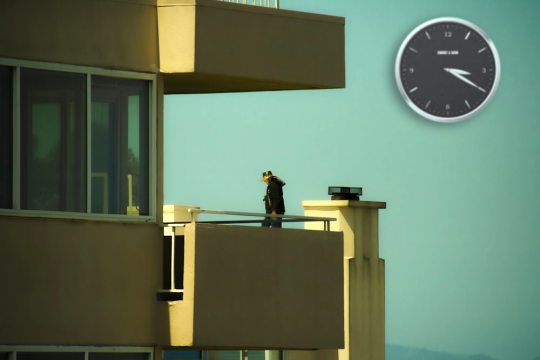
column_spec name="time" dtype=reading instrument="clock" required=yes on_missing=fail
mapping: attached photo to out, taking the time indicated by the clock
3:20
